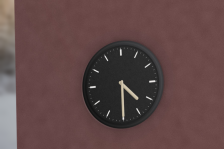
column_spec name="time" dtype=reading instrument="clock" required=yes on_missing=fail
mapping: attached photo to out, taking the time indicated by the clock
4:30
